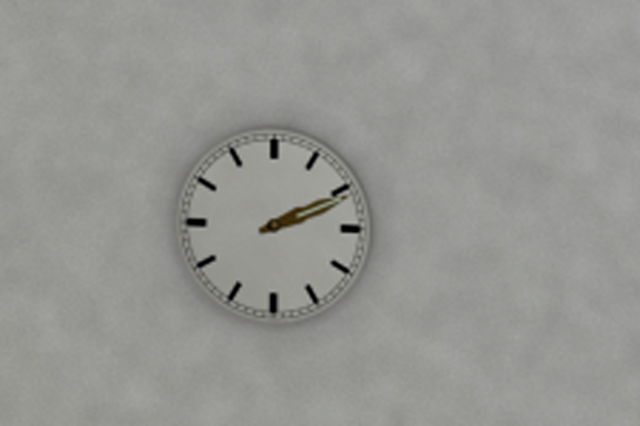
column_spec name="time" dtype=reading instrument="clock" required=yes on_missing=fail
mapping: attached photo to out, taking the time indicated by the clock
2:11
